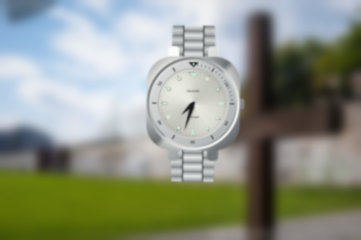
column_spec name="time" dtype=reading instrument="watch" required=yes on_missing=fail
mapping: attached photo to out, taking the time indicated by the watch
7:33
